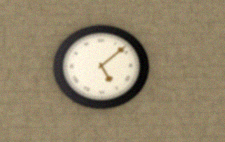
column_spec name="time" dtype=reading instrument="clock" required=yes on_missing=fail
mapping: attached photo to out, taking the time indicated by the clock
5:08
